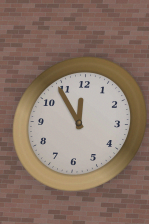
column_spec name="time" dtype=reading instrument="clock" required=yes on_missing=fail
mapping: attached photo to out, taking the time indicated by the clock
11:54
